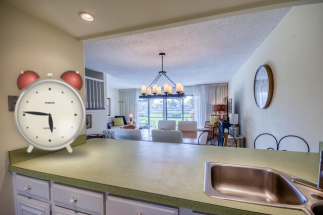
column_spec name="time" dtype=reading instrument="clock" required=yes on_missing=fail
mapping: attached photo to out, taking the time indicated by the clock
5:46
